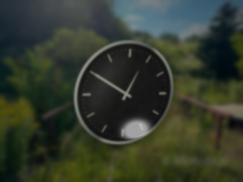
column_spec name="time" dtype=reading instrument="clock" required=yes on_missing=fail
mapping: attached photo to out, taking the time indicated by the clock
12:50
